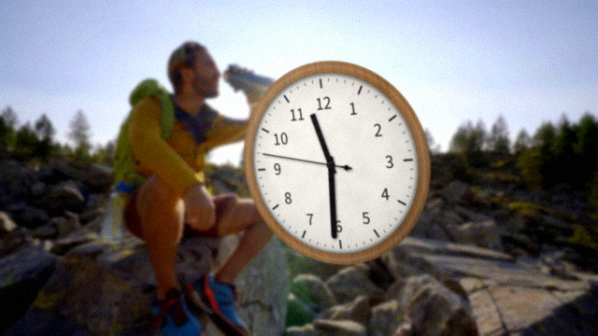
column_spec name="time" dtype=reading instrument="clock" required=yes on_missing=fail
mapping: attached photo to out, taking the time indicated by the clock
11:30:47
